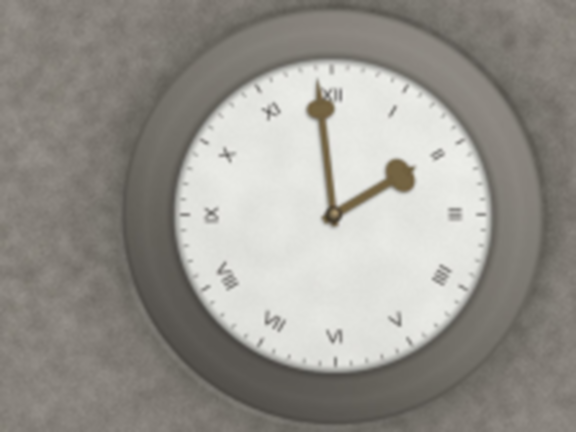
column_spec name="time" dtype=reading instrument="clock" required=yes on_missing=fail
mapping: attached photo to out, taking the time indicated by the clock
1:59
